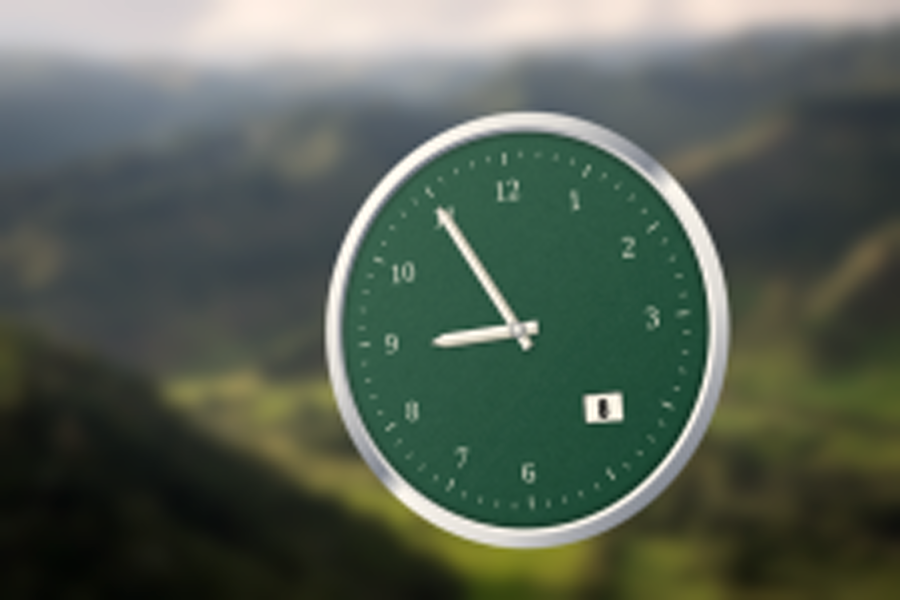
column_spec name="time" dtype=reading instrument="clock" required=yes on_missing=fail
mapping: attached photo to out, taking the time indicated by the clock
8:55
